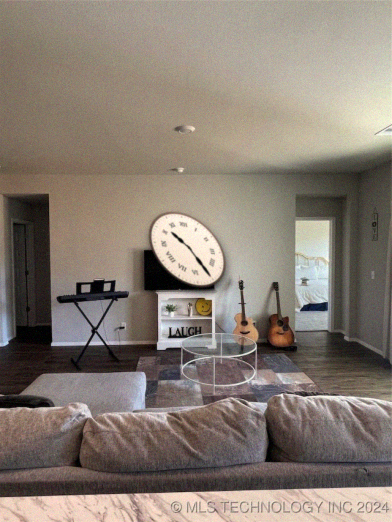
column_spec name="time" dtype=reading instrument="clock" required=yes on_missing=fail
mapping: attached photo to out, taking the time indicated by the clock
10:25
